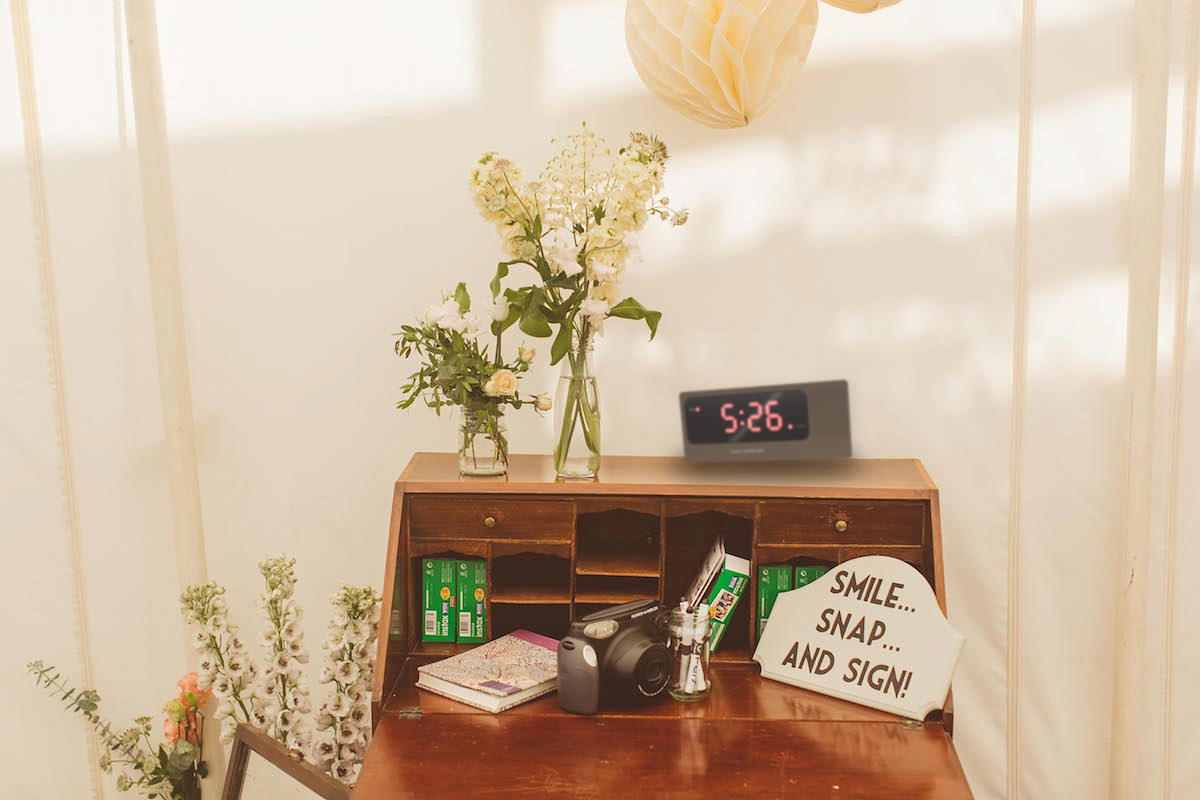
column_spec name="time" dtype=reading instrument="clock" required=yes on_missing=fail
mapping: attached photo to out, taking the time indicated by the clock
5:26
